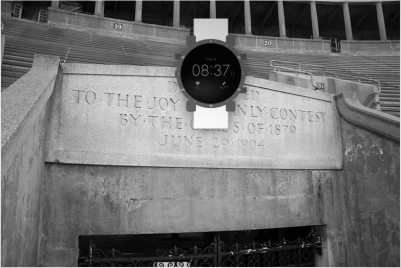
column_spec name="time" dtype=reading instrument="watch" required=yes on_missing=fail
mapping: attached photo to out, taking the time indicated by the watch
8:37
